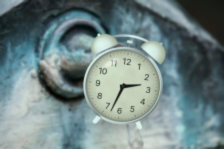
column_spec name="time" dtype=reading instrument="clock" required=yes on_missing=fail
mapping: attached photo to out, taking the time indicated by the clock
2:33
